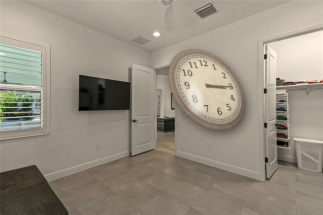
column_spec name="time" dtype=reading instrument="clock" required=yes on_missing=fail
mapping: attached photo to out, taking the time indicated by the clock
3:15
